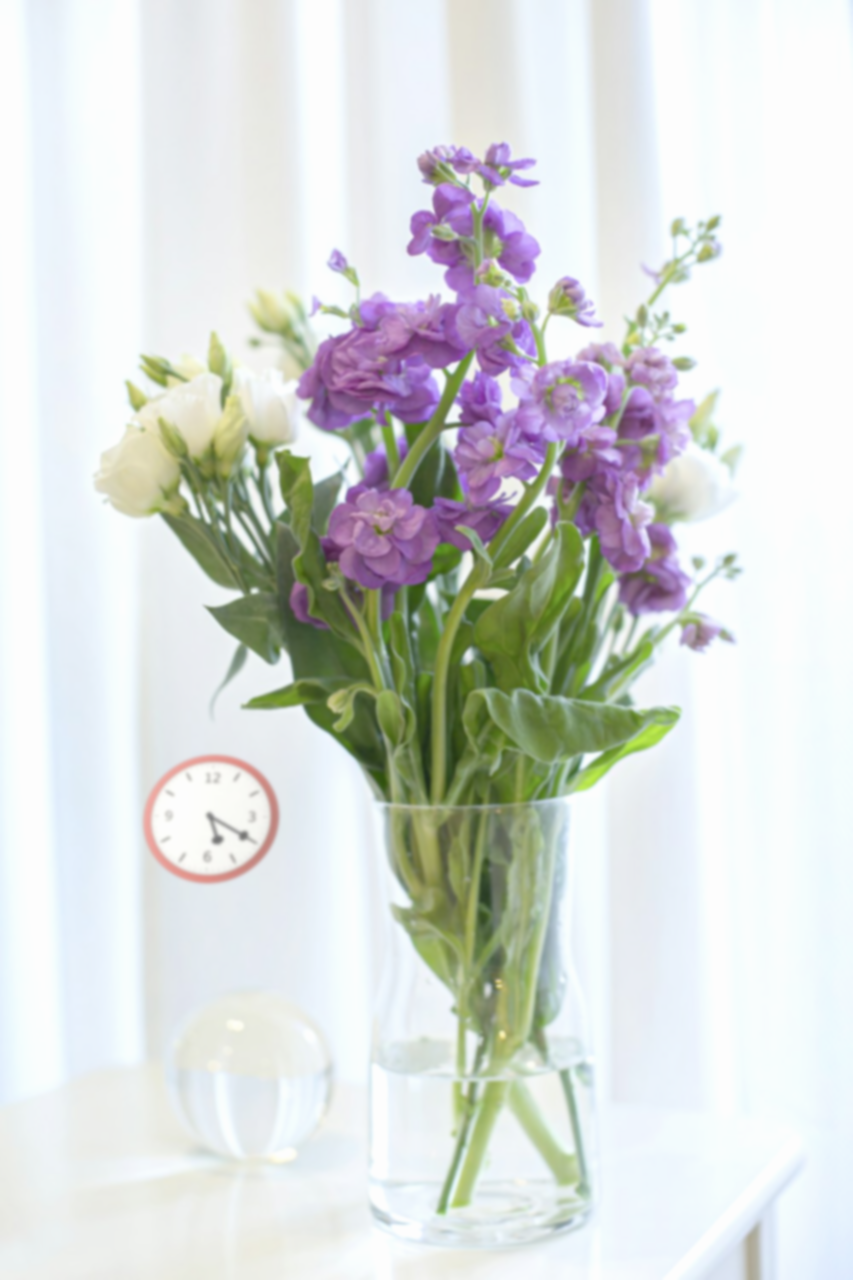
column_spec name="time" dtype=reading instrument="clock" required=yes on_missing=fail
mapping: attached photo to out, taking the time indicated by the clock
5:20
